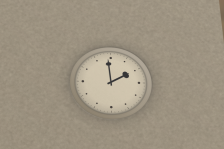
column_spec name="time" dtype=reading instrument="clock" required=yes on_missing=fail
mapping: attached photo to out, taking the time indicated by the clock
1:59
